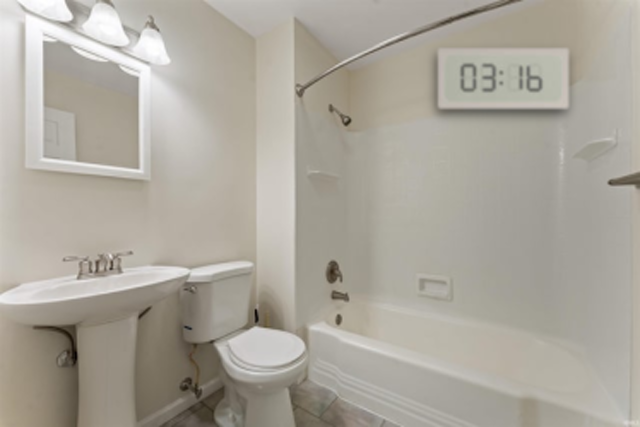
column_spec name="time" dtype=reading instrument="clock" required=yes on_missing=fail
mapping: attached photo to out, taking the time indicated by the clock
3:16
